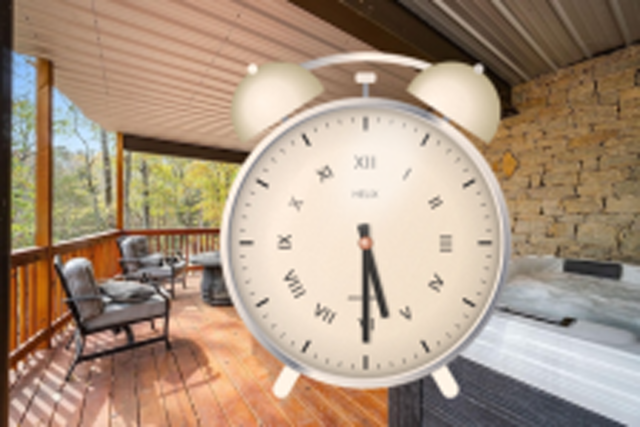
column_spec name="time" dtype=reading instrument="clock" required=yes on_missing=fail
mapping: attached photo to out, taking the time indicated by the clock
5:30
